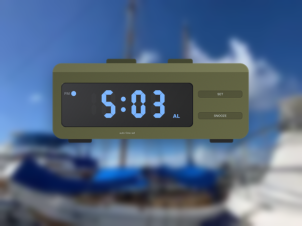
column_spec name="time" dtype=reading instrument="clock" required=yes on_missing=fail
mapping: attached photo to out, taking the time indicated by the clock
5:03
